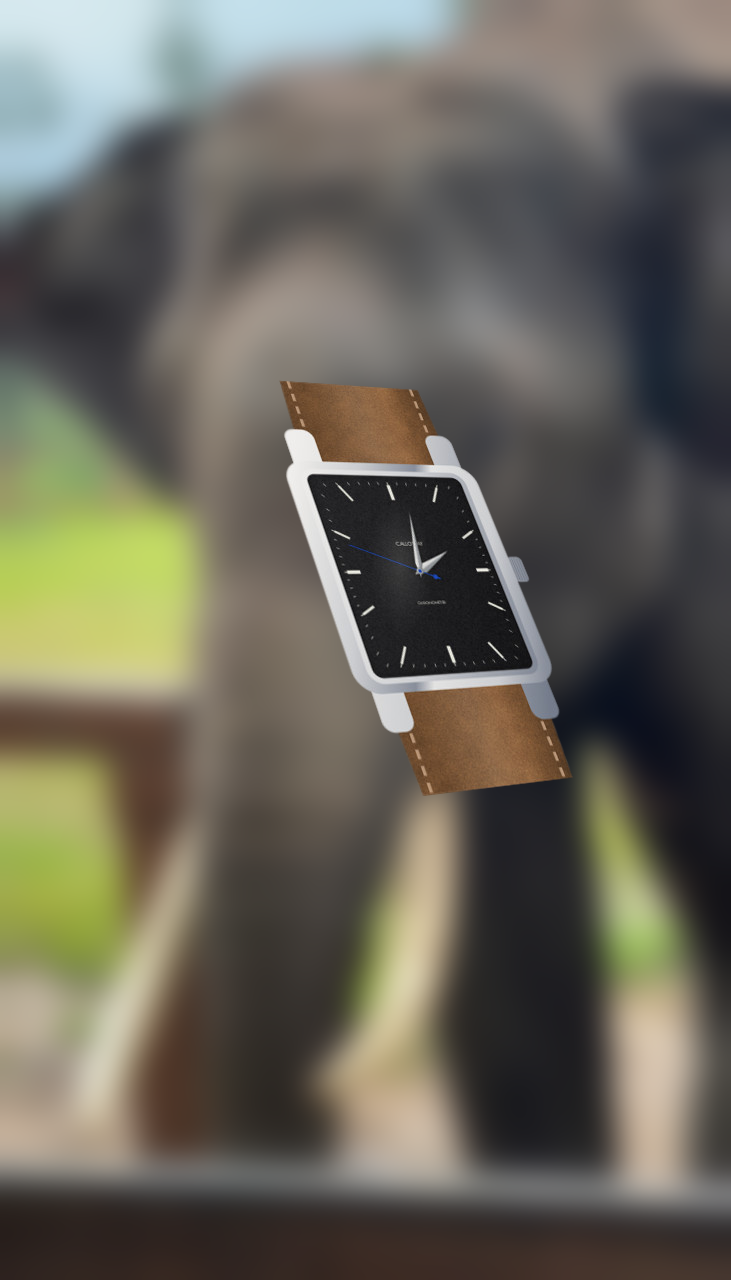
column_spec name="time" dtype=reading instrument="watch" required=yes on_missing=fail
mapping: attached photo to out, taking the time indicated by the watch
2:01:49
